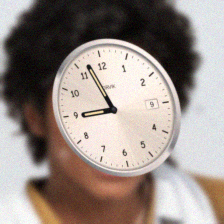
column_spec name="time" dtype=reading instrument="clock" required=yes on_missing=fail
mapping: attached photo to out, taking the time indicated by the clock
8:57
